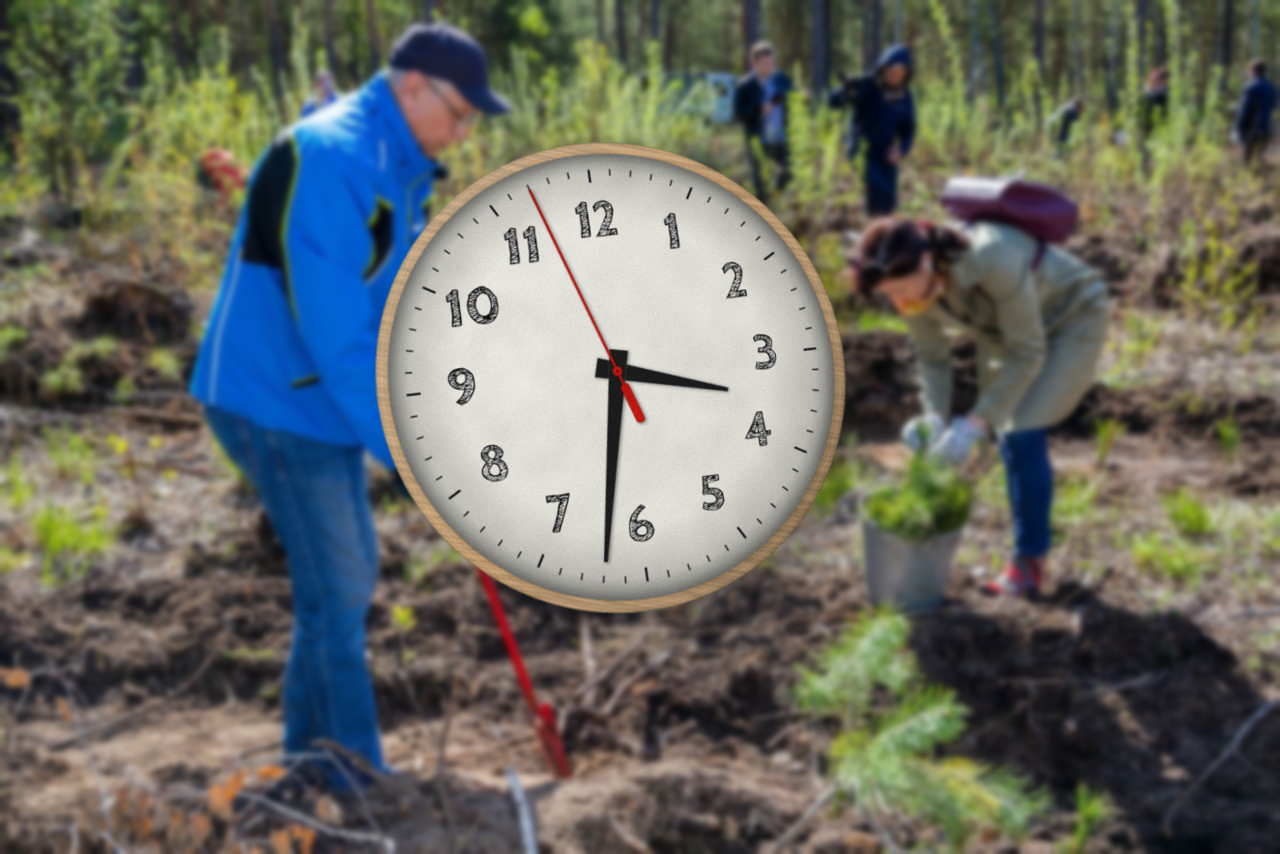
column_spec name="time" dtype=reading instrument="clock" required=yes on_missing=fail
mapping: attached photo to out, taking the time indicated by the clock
3:31:57
